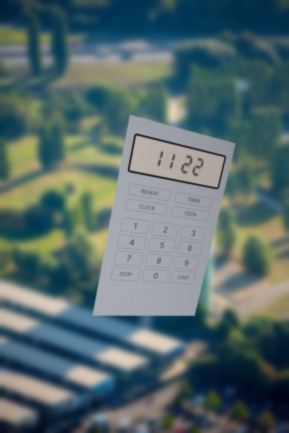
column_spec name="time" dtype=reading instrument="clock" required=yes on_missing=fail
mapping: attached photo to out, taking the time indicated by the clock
11:22
